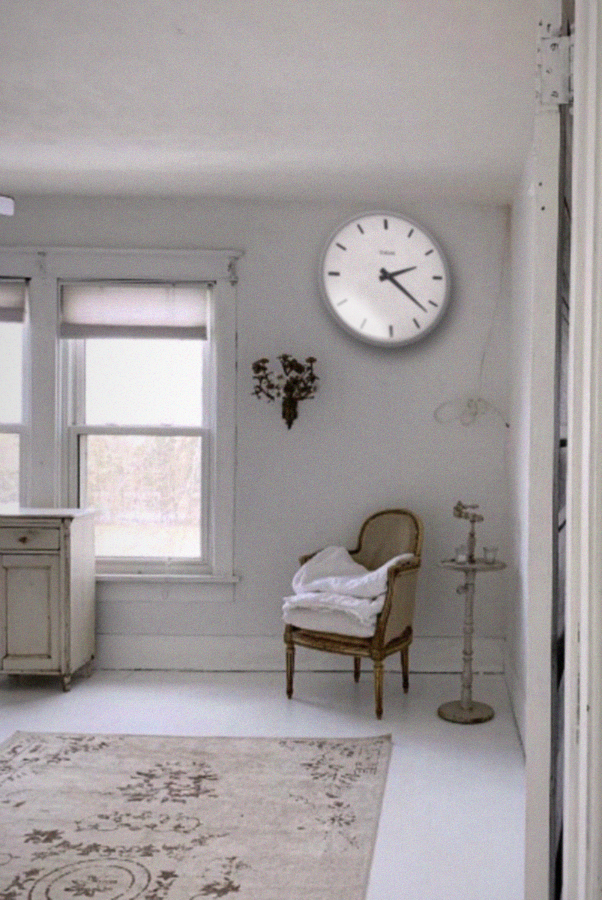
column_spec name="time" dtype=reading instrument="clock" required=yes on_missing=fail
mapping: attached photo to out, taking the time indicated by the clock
2:22
